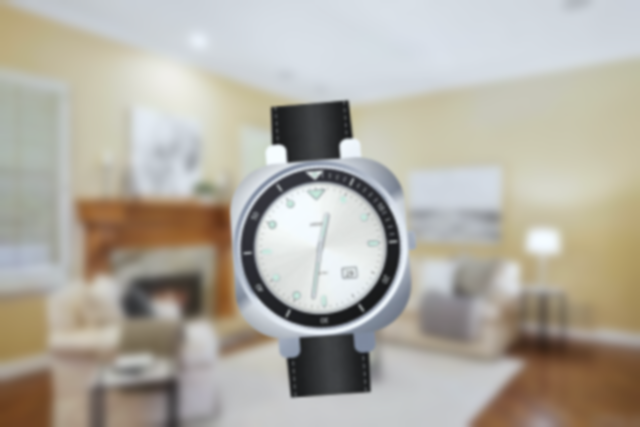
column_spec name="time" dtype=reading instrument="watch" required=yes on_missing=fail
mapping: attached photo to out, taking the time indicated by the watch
12:32
